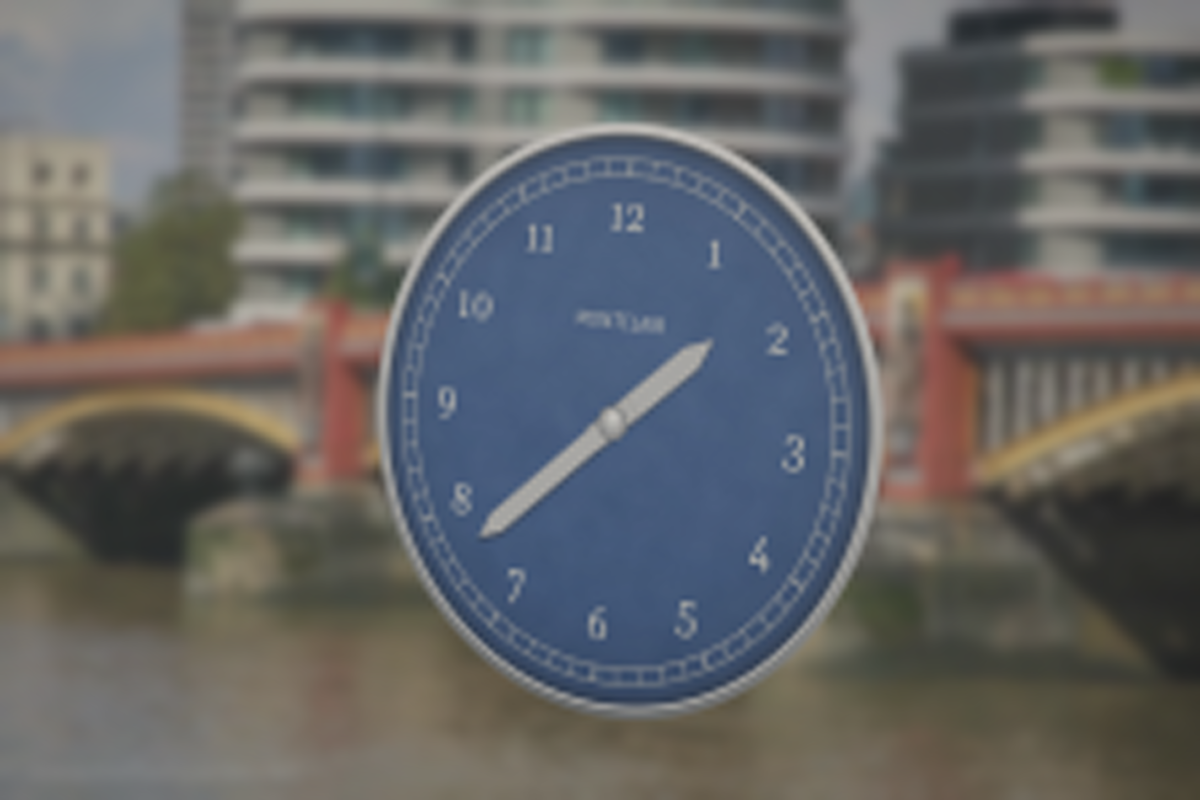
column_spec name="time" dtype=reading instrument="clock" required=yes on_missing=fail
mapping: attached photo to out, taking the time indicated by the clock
1:38
